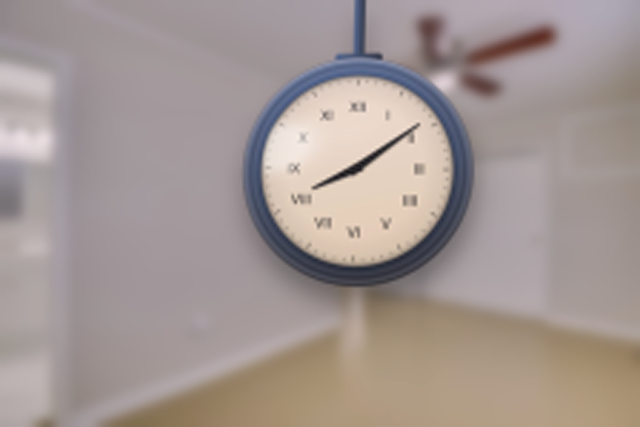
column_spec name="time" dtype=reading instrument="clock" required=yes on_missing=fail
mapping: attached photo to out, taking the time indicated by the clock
8:09
